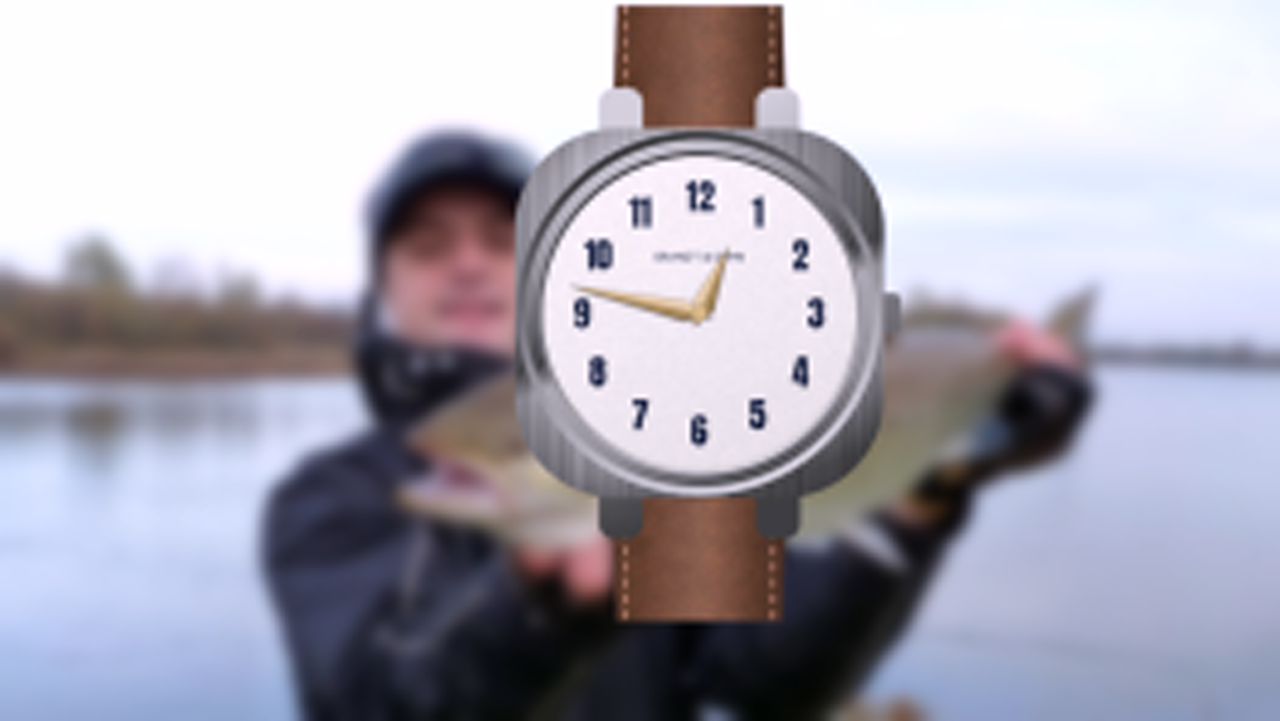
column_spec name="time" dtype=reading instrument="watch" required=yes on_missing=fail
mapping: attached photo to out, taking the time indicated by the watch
12:47
